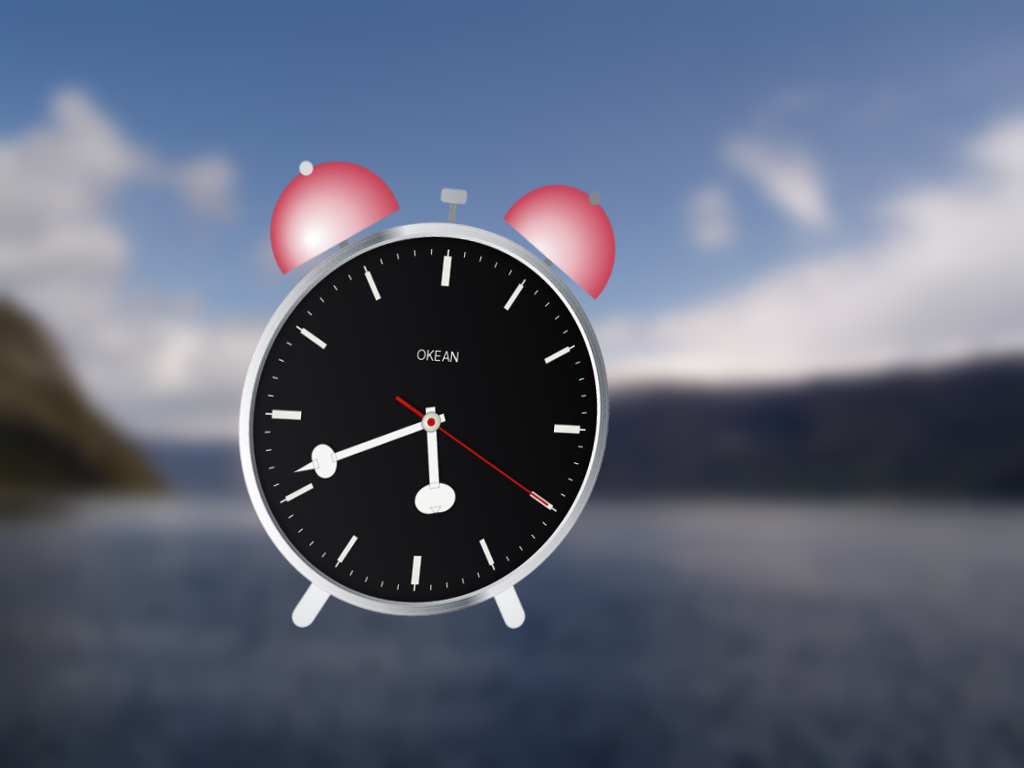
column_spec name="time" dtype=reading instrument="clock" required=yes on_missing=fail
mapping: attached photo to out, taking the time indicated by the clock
5:41:20
